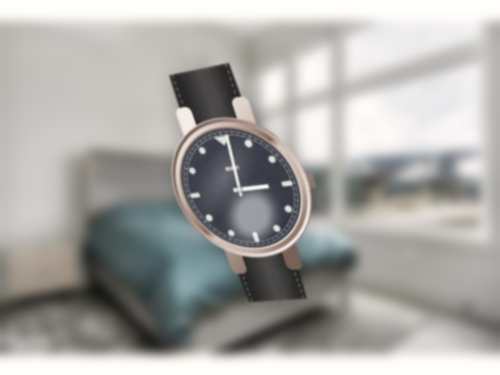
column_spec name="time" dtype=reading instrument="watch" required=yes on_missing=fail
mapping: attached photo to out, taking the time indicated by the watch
3:01
